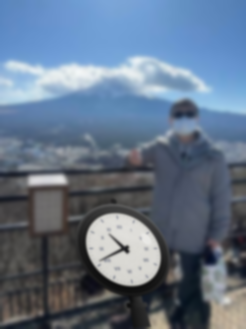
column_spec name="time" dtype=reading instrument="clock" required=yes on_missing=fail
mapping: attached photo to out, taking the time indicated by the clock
10:41
